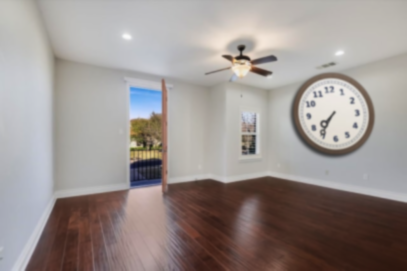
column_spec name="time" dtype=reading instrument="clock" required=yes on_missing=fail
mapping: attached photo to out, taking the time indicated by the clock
7:36
